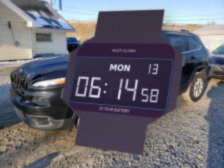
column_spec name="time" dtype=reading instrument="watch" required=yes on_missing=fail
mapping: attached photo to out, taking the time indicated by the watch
6:14:58
